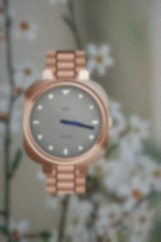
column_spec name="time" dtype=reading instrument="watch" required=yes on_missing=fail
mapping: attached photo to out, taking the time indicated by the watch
3:17
